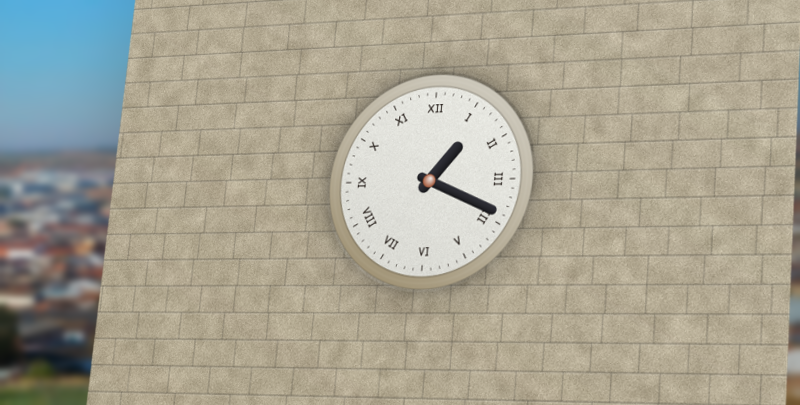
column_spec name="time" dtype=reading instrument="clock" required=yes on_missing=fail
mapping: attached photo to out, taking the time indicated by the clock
1:19
